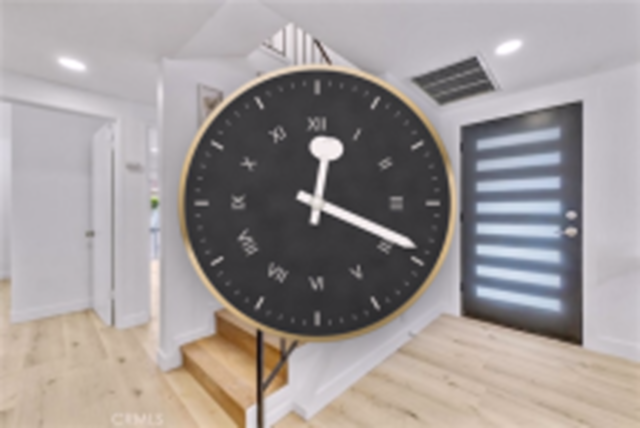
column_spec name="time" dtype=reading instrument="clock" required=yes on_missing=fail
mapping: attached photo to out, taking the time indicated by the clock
12:19
